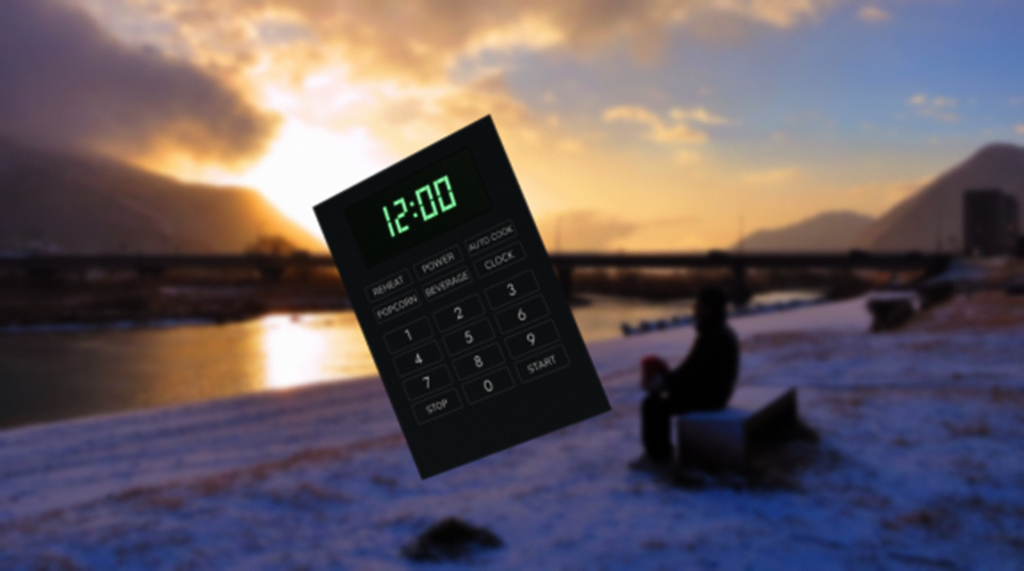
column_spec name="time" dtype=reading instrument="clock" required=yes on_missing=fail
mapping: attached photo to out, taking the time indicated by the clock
12:00
